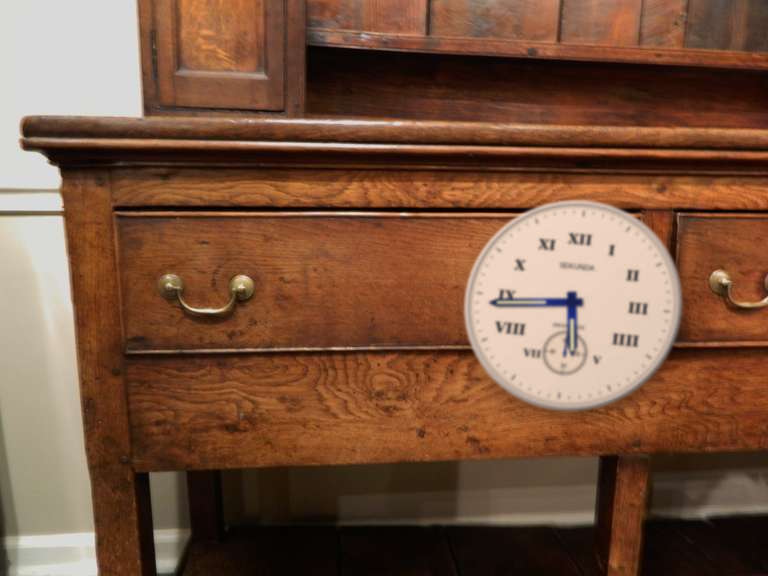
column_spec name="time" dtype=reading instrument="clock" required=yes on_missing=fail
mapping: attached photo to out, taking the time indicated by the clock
5:44
